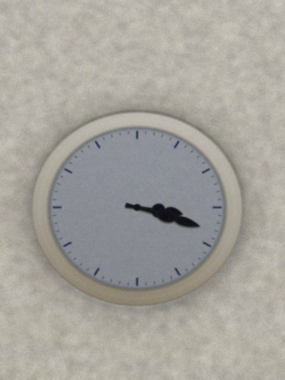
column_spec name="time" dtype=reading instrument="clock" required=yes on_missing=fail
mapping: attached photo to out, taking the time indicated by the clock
3:18
